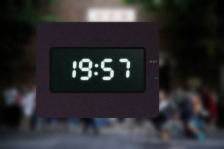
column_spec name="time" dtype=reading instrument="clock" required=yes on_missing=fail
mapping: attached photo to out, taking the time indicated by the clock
19:57
